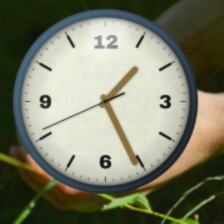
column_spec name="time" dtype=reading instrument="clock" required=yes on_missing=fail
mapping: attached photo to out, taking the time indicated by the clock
1:25:41
